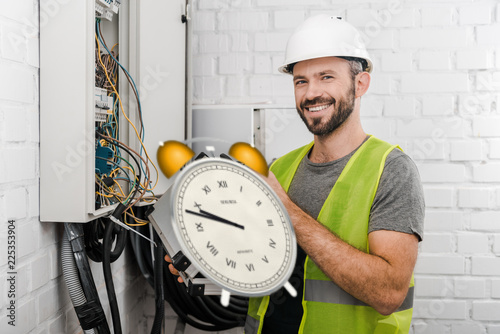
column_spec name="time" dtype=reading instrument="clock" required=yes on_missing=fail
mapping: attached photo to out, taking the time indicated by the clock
9:48
